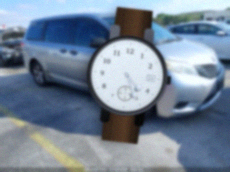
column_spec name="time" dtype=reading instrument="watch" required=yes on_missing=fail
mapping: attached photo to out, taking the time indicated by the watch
4:26
